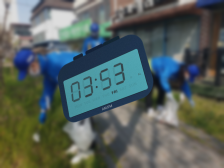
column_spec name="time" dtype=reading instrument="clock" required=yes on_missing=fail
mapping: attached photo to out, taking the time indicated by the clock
3:53
